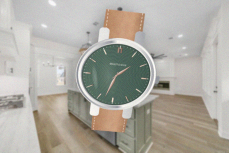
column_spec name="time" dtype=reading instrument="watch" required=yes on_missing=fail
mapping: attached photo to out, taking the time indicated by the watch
1:33
